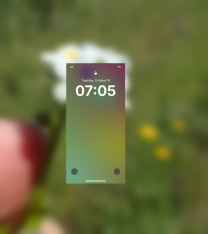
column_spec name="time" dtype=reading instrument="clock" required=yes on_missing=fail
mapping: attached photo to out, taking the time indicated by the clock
7:05
